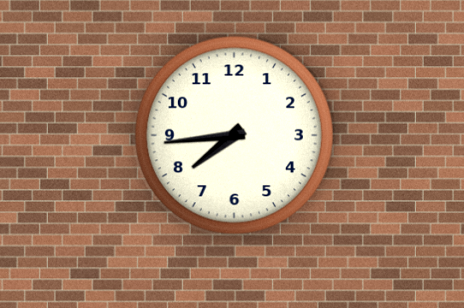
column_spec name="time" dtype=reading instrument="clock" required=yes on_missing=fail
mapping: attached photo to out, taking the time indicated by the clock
7:44
